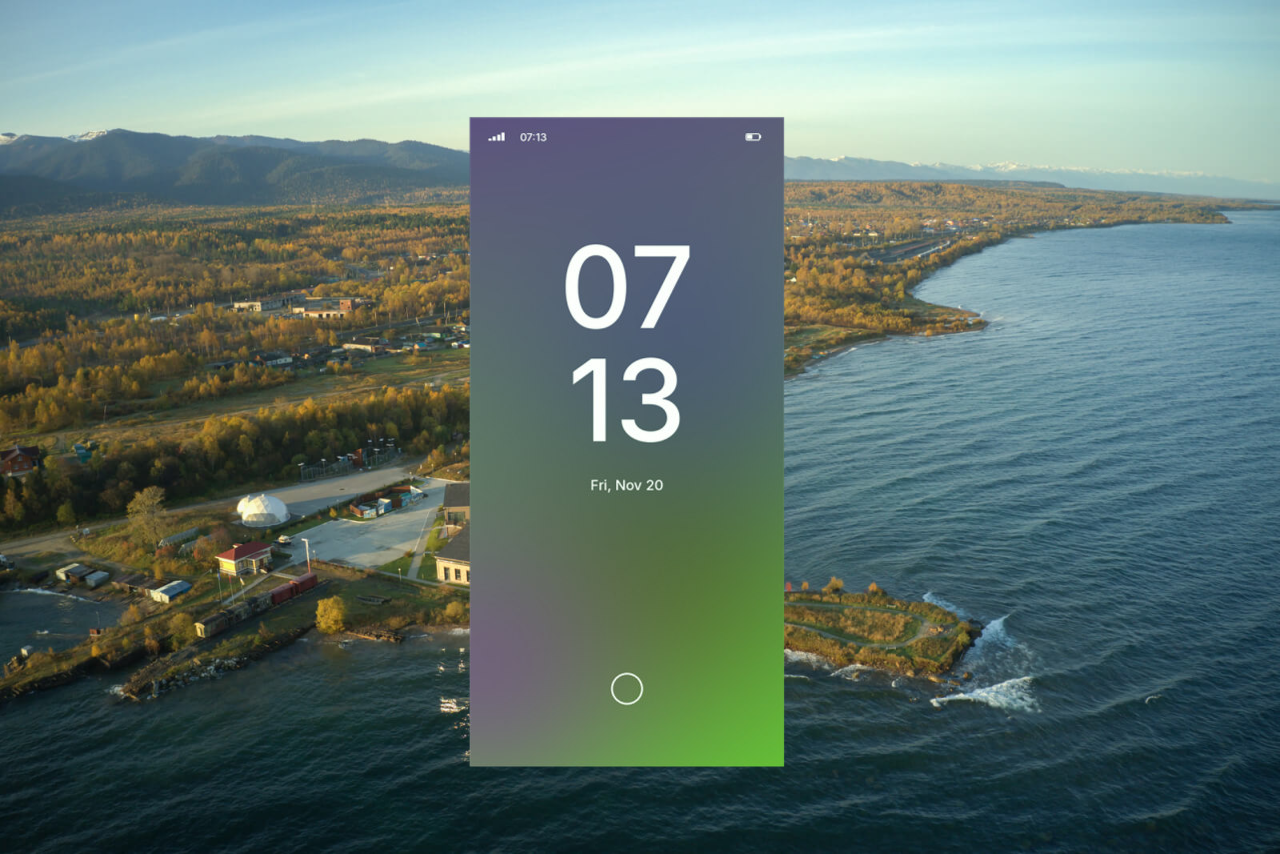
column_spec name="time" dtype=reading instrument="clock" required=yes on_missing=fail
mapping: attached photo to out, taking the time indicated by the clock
7:13
